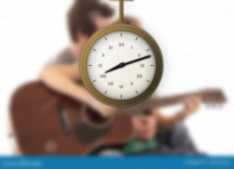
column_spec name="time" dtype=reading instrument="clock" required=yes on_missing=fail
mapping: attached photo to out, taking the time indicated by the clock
8:12
